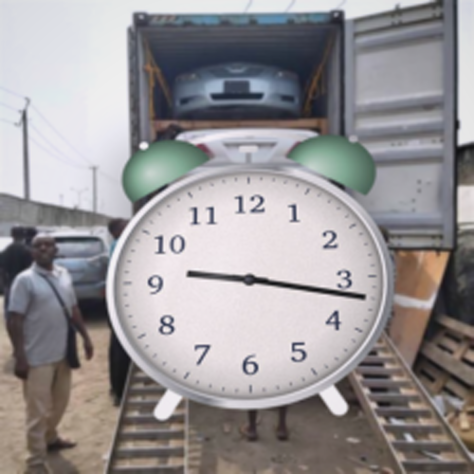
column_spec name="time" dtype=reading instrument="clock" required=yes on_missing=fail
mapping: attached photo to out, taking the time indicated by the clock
9:17
